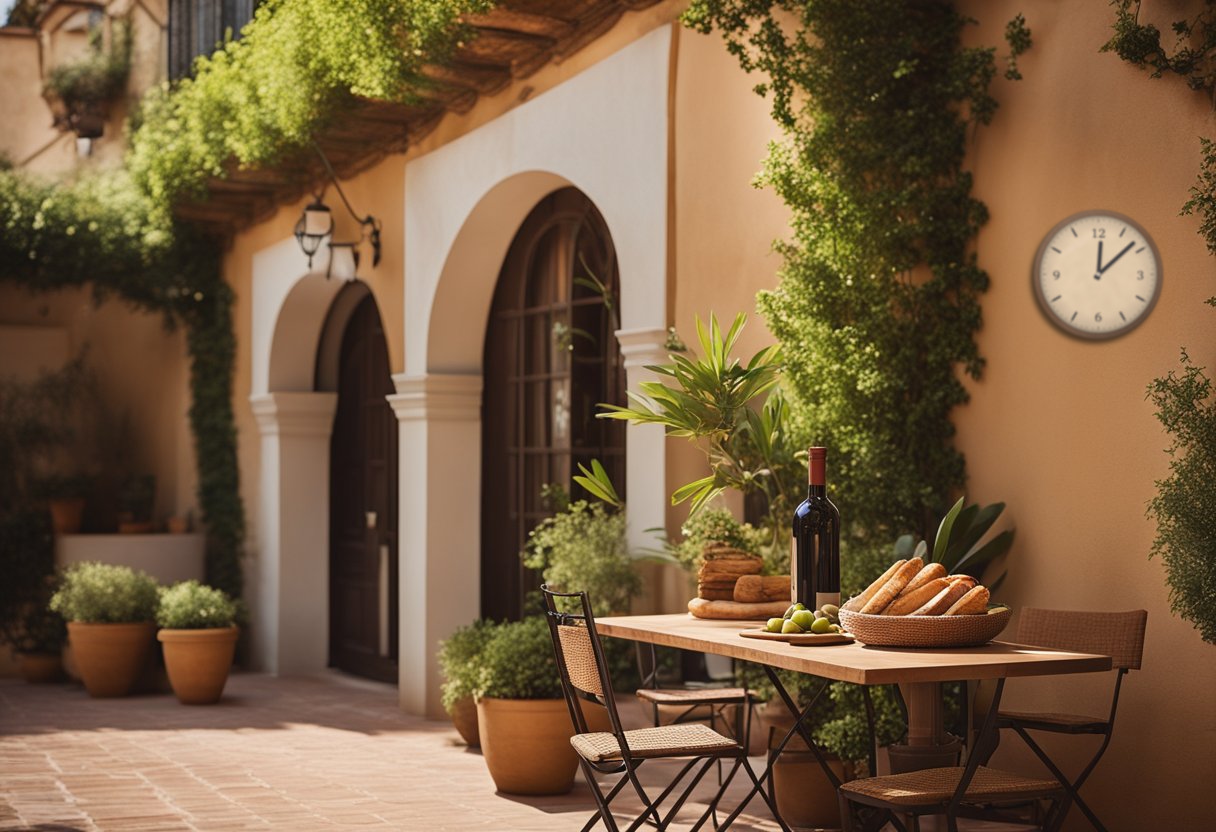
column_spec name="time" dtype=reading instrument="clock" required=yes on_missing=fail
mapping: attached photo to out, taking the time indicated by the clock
12:08
